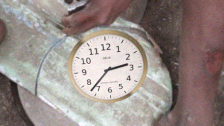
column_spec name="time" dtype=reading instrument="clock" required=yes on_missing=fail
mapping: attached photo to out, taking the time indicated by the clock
2:37
